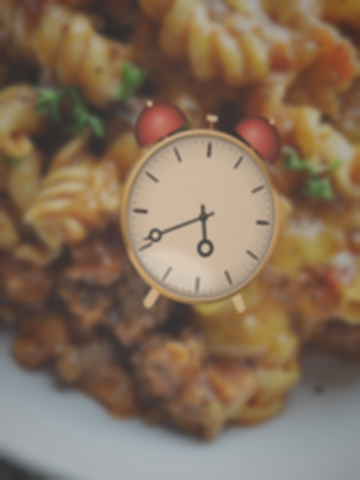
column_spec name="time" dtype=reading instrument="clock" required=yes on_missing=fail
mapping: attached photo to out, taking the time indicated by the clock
5:41
